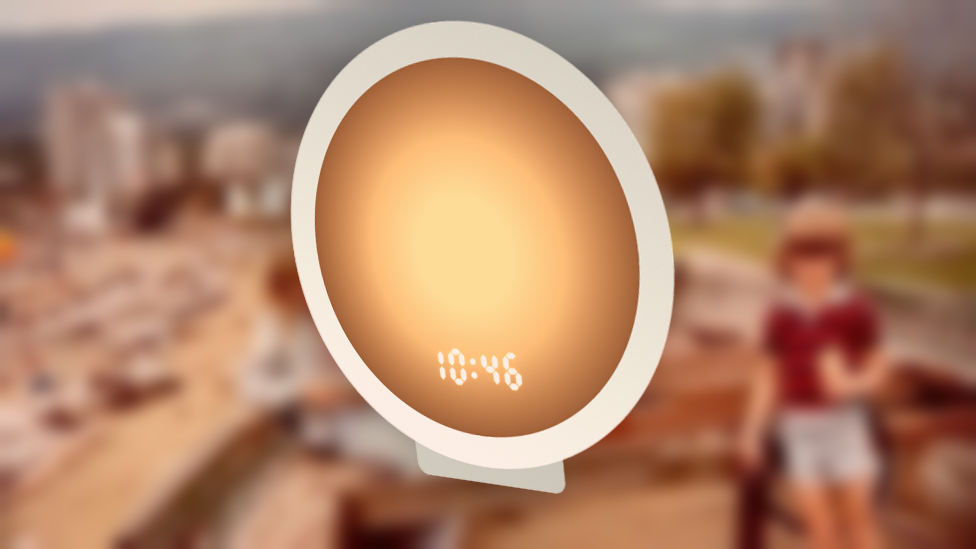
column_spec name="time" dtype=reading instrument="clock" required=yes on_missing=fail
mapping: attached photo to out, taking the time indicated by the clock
10:46
